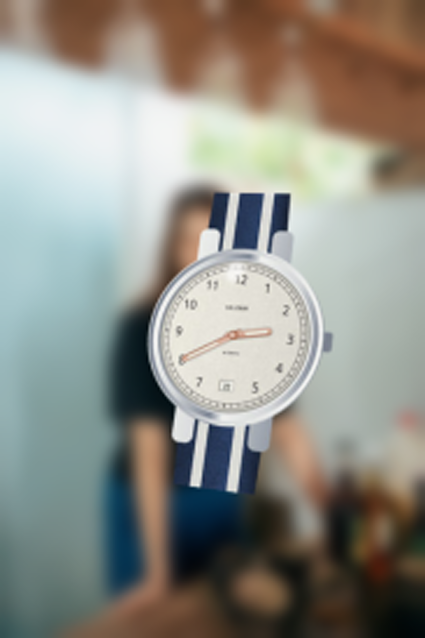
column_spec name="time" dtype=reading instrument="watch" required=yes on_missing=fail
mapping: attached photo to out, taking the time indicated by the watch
2:40
